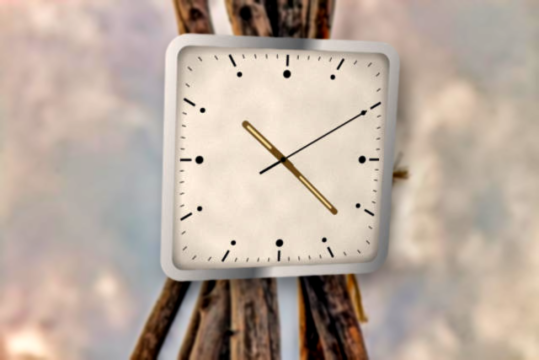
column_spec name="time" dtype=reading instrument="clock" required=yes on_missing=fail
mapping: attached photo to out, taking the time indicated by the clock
10:22:10
